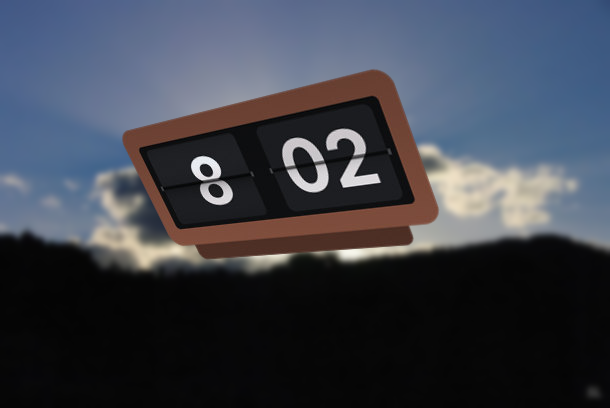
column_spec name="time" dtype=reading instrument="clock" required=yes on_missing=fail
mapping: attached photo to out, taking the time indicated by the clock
8:02
